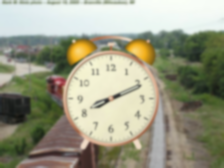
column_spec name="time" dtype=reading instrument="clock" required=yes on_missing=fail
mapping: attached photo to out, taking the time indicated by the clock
8:11
